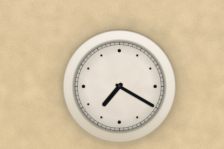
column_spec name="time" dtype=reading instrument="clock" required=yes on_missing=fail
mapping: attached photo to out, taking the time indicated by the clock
7:20
